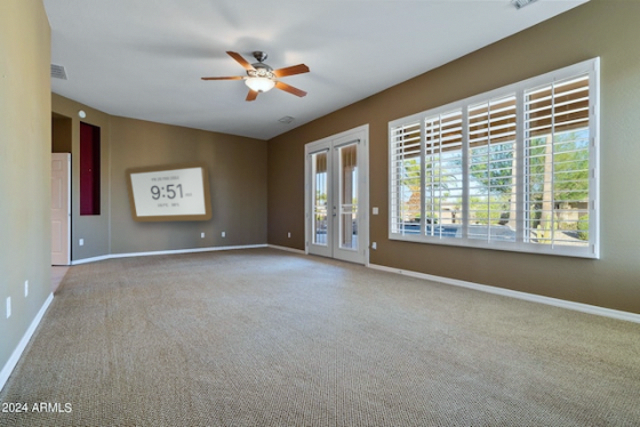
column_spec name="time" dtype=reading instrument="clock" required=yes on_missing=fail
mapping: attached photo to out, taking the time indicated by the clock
9:51
